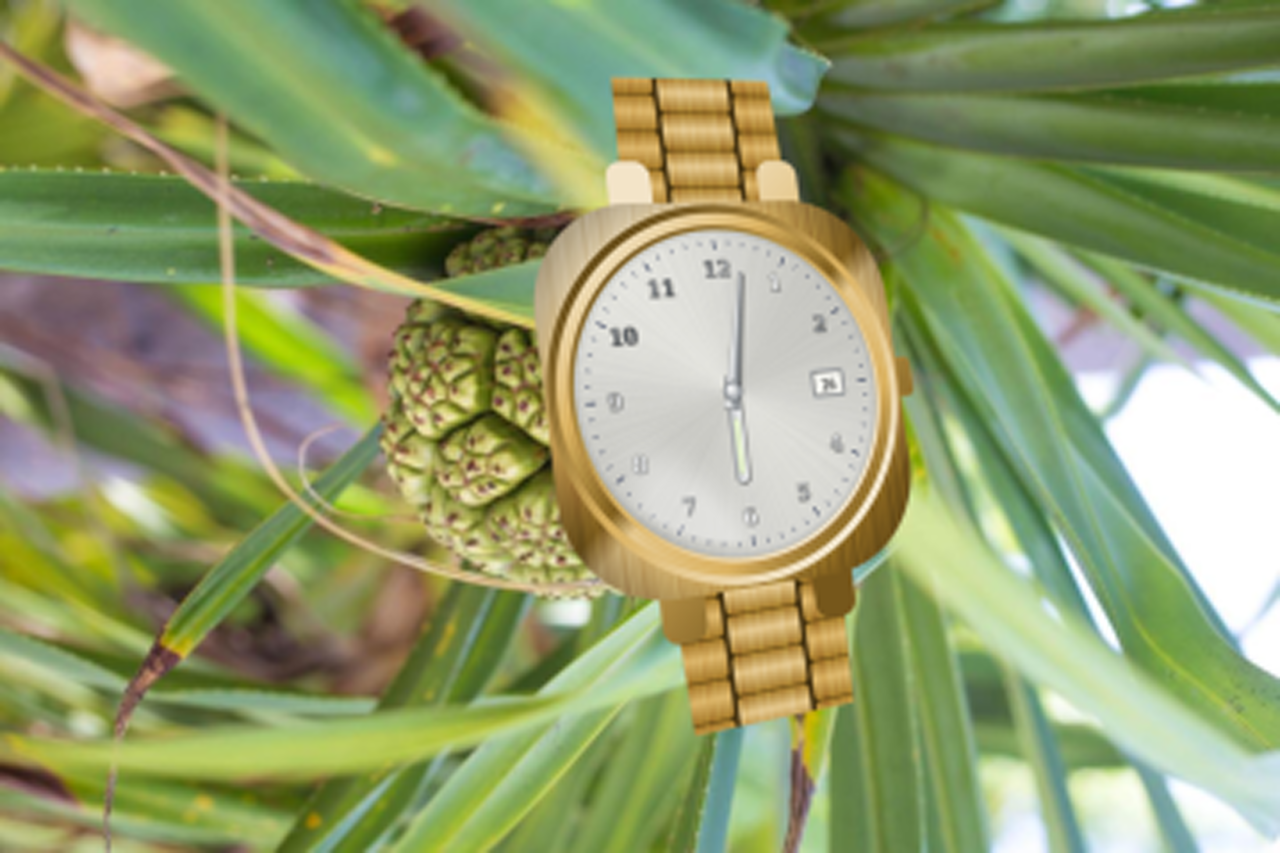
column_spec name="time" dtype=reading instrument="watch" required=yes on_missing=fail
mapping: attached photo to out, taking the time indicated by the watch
6:02
